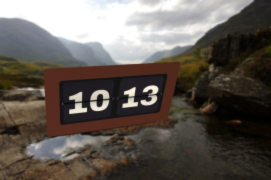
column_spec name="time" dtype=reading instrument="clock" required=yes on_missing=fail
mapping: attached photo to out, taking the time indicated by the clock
10:13
